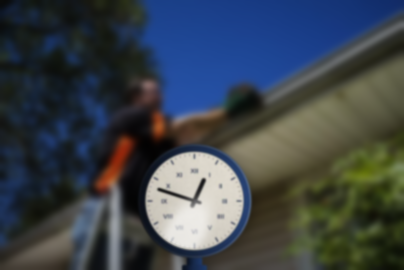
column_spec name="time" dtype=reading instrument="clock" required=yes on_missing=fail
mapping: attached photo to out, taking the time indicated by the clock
12:48
